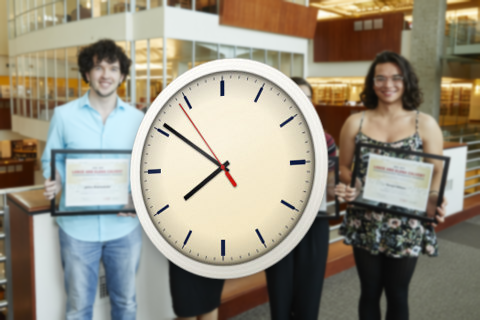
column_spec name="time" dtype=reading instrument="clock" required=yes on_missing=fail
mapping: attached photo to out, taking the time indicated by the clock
7:50:54
